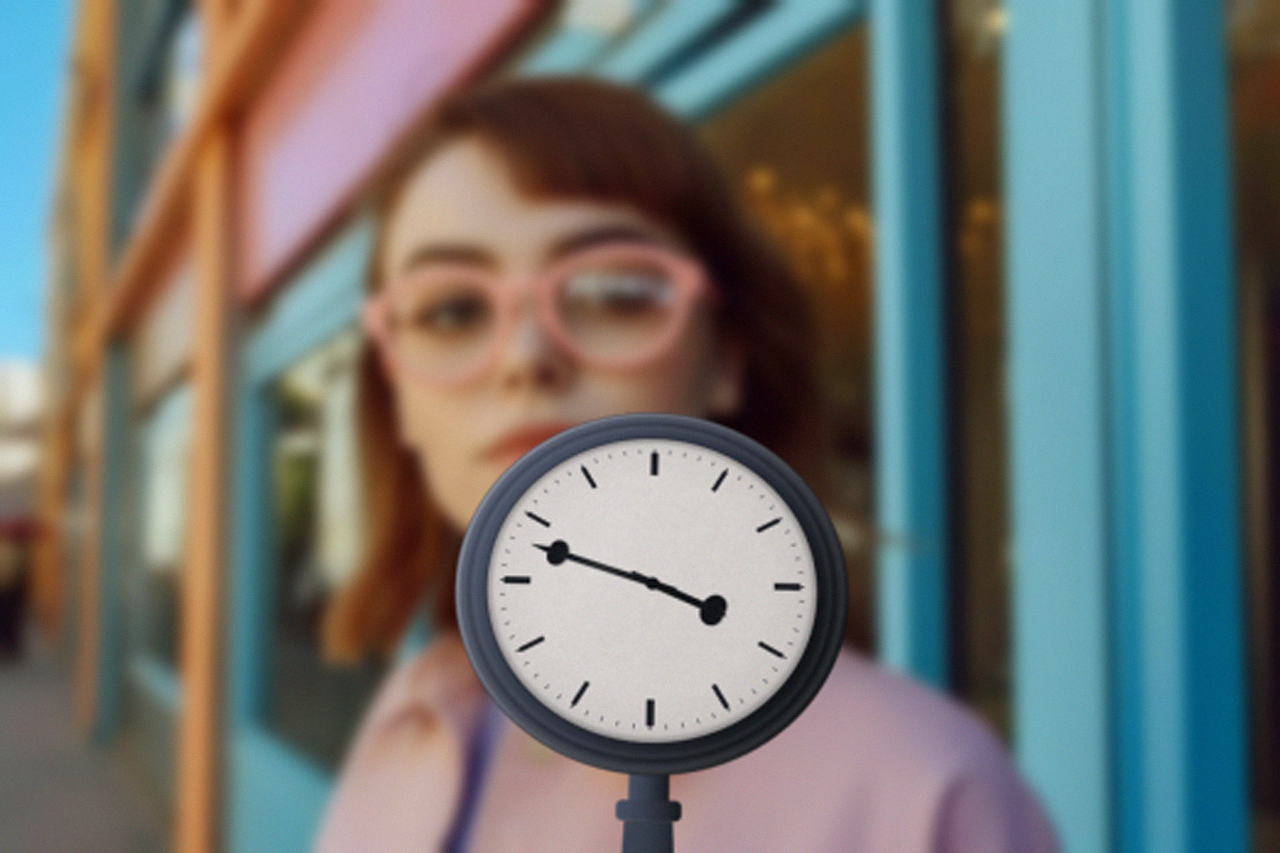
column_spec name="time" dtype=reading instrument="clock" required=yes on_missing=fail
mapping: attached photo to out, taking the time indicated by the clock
3:48
